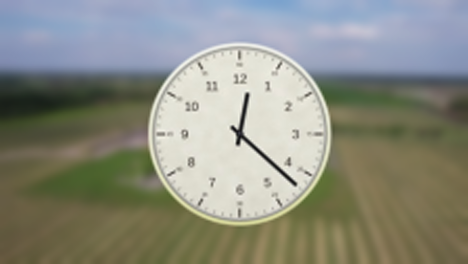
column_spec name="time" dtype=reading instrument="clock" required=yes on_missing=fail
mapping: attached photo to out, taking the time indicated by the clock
12:22
